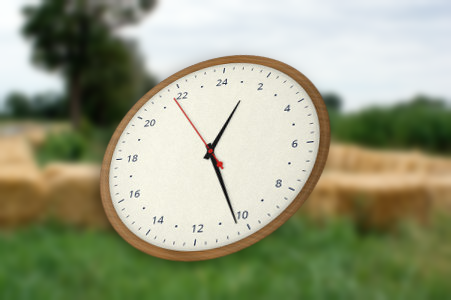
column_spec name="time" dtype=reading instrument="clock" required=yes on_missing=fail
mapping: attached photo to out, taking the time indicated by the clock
1:25:54
